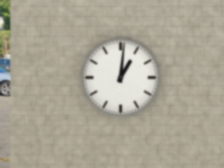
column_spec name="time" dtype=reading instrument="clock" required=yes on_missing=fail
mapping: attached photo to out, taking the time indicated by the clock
1:01
